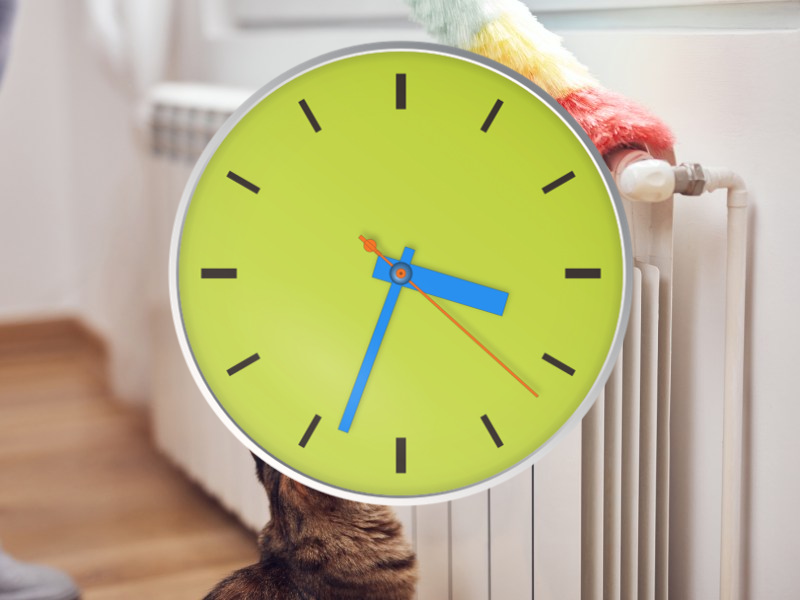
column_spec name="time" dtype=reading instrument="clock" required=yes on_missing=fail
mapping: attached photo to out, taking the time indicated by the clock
3:33:22
